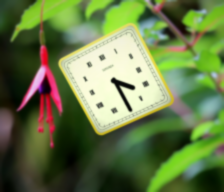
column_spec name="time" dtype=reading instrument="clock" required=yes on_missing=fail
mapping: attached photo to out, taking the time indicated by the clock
4:30
